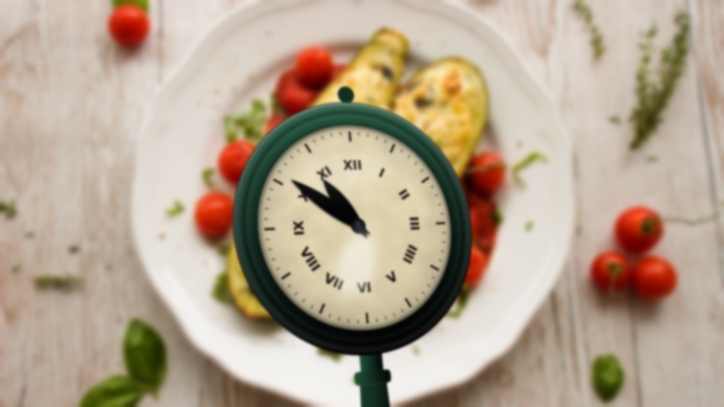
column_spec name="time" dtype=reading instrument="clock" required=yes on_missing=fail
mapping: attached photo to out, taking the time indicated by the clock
10:51
